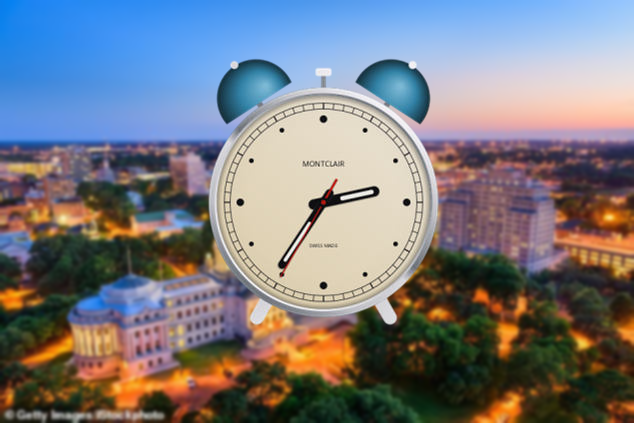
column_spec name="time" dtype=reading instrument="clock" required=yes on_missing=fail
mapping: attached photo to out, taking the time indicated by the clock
2:35:35
